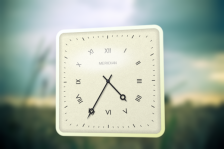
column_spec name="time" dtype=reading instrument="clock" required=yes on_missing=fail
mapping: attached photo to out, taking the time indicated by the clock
4:35
